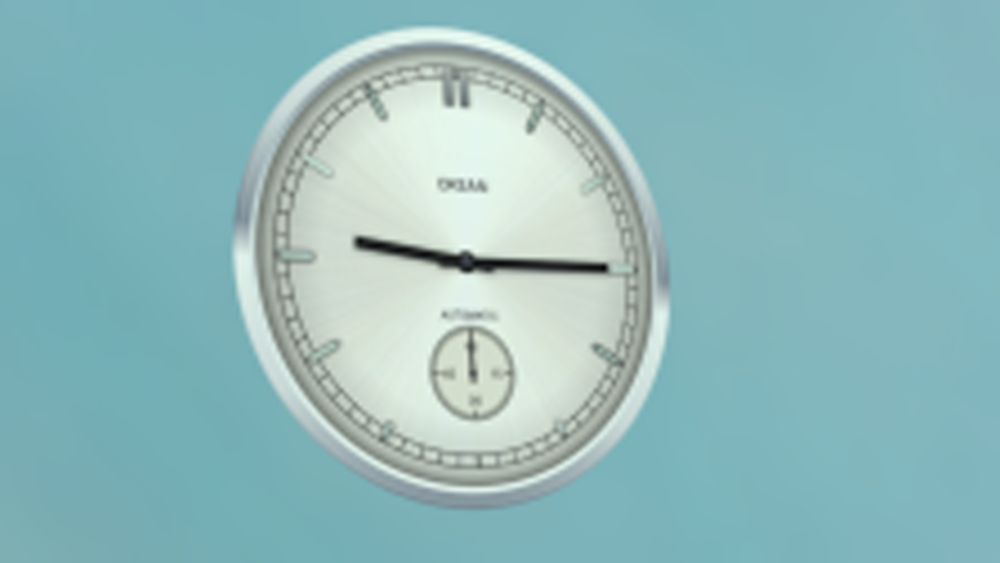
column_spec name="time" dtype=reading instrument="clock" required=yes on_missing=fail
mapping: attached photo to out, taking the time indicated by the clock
9:15
